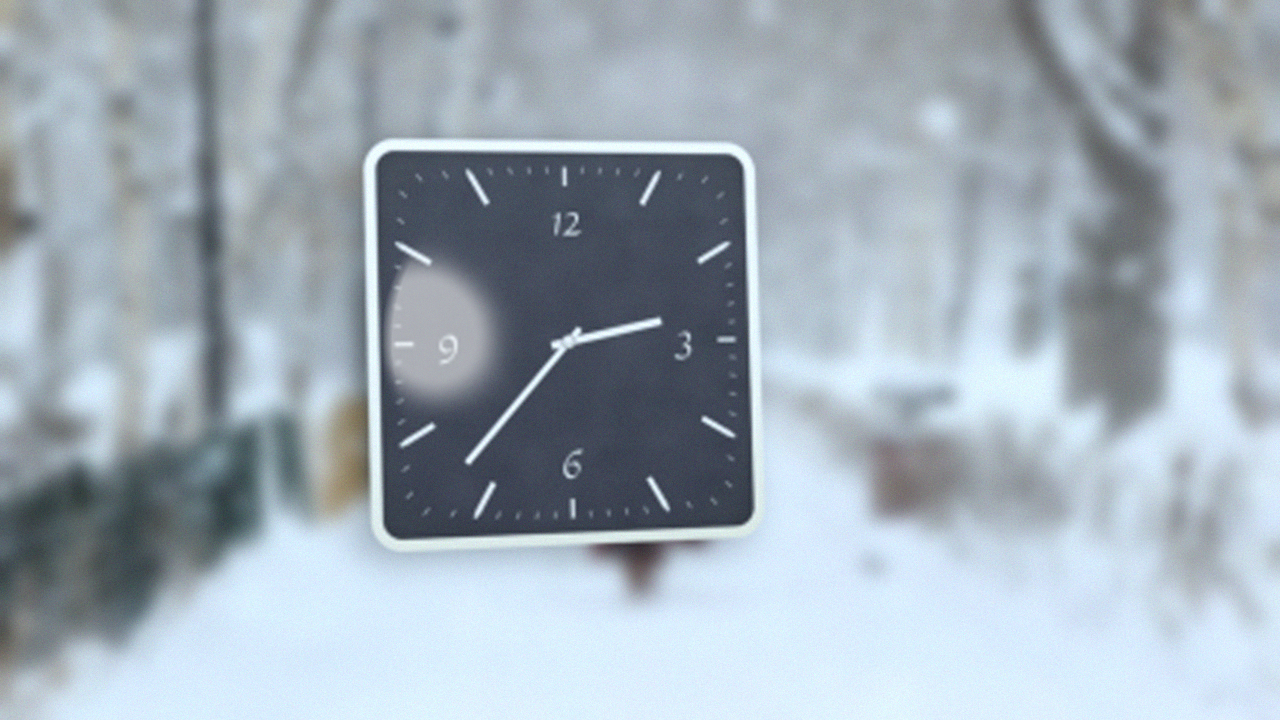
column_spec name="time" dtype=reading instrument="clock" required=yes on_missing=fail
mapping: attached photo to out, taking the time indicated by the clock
2:37
